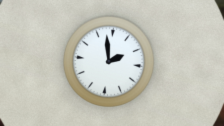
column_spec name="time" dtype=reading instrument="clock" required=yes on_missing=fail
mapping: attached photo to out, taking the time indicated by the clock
1:58
